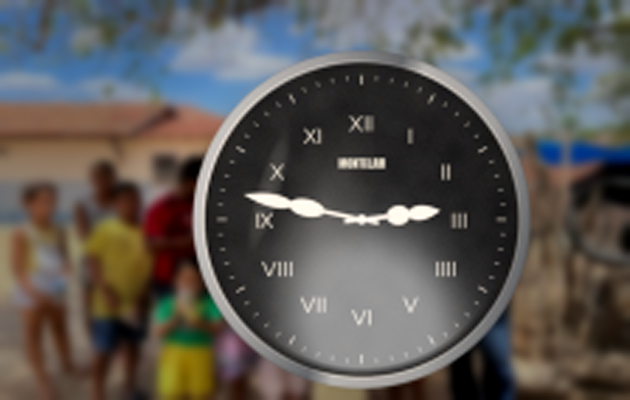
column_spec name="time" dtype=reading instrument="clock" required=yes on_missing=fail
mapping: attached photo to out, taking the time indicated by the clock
2:47
